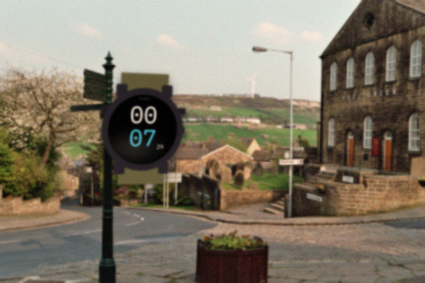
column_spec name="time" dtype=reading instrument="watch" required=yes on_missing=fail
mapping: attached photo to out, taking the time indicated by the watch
0:07
